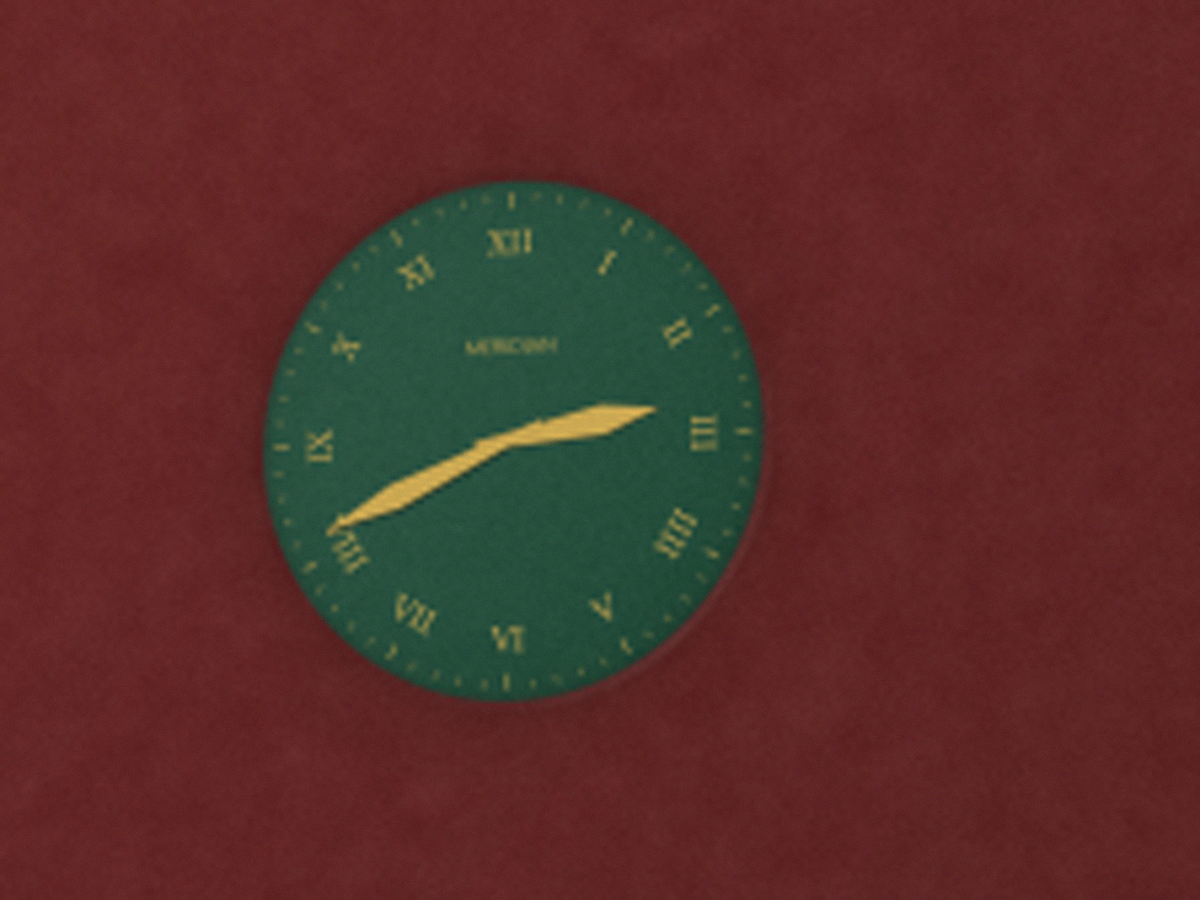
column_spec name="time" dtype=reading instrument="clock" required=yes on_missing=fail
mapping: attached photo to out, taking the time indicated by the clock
2:41
